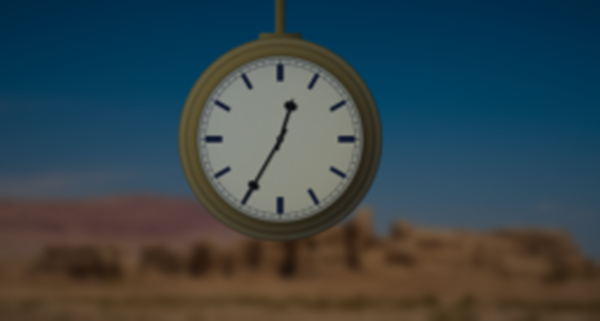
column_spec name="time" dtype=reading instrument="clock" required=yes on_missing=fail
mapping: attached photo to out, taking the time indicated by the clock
12:35
